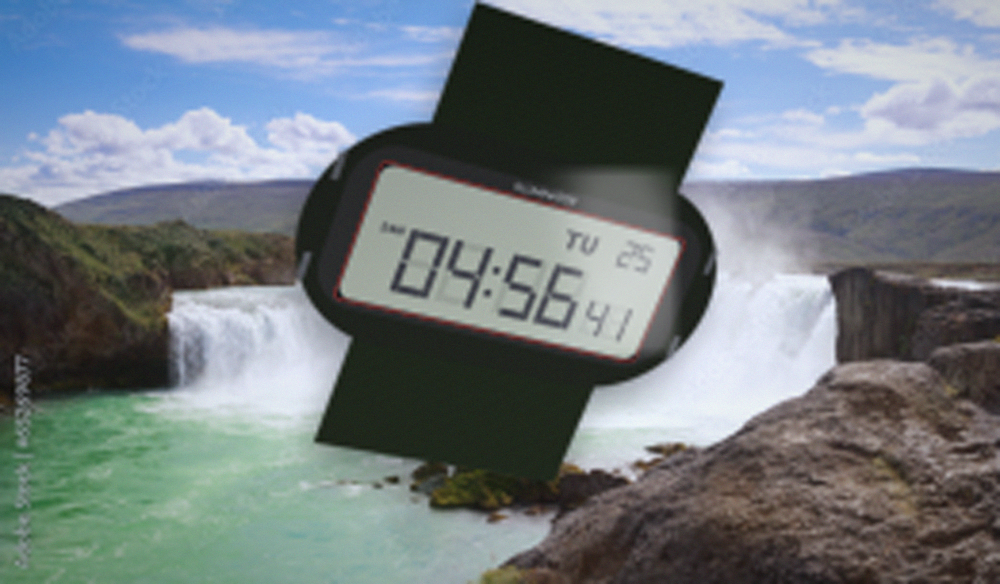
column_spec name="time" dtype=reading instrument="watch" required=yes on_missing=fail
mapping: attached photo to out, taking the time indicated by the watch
4:56:41
